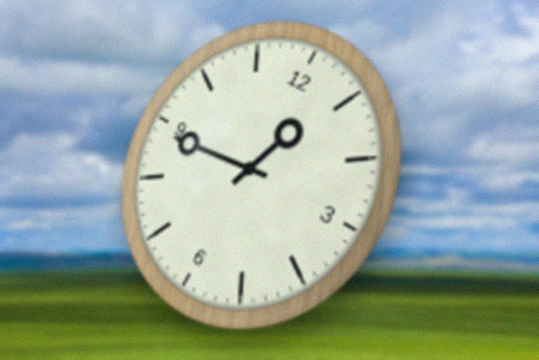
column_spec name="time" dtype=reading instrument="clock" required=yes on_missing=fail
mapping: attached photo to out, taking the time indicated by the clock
12:44
